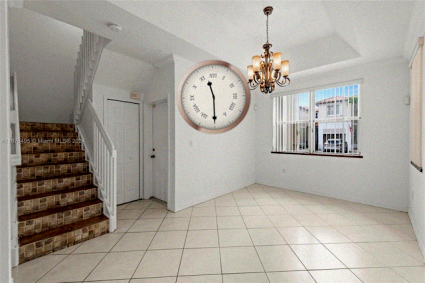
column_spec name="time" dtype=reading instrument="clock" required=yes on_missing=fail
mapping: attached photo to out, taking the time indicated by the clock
11:30
